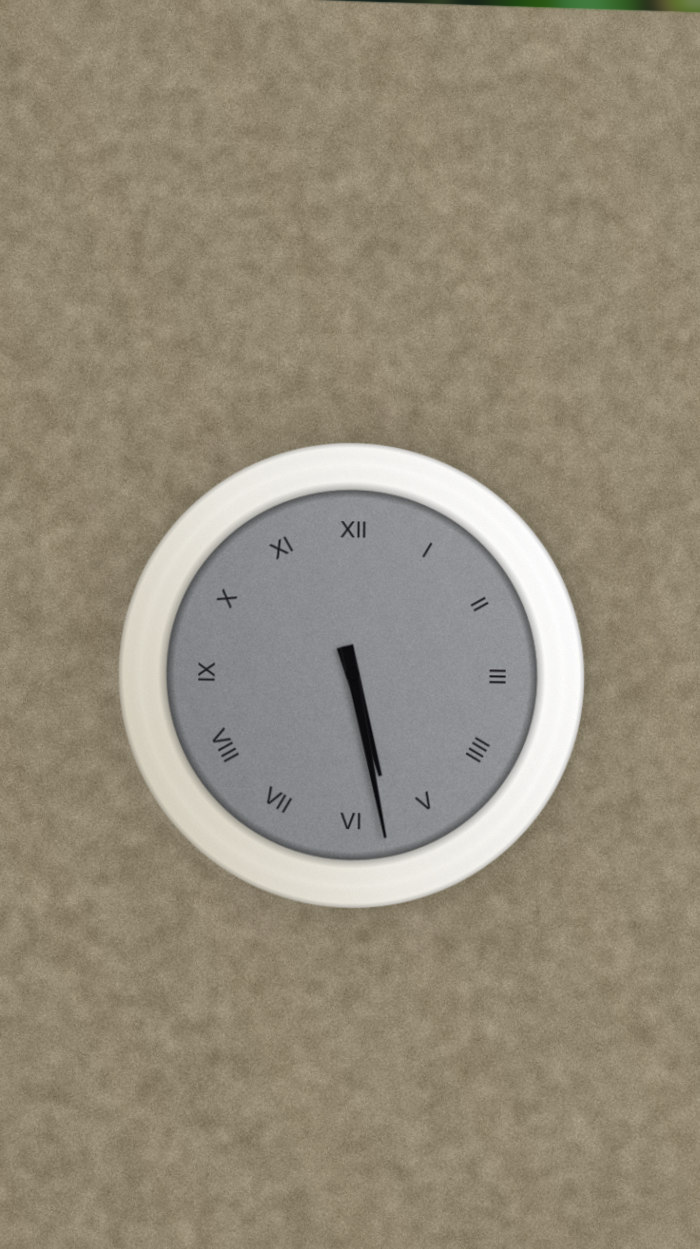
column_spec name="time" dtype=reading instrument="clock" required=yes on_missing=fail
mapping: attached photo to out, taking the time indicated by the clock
5:28
